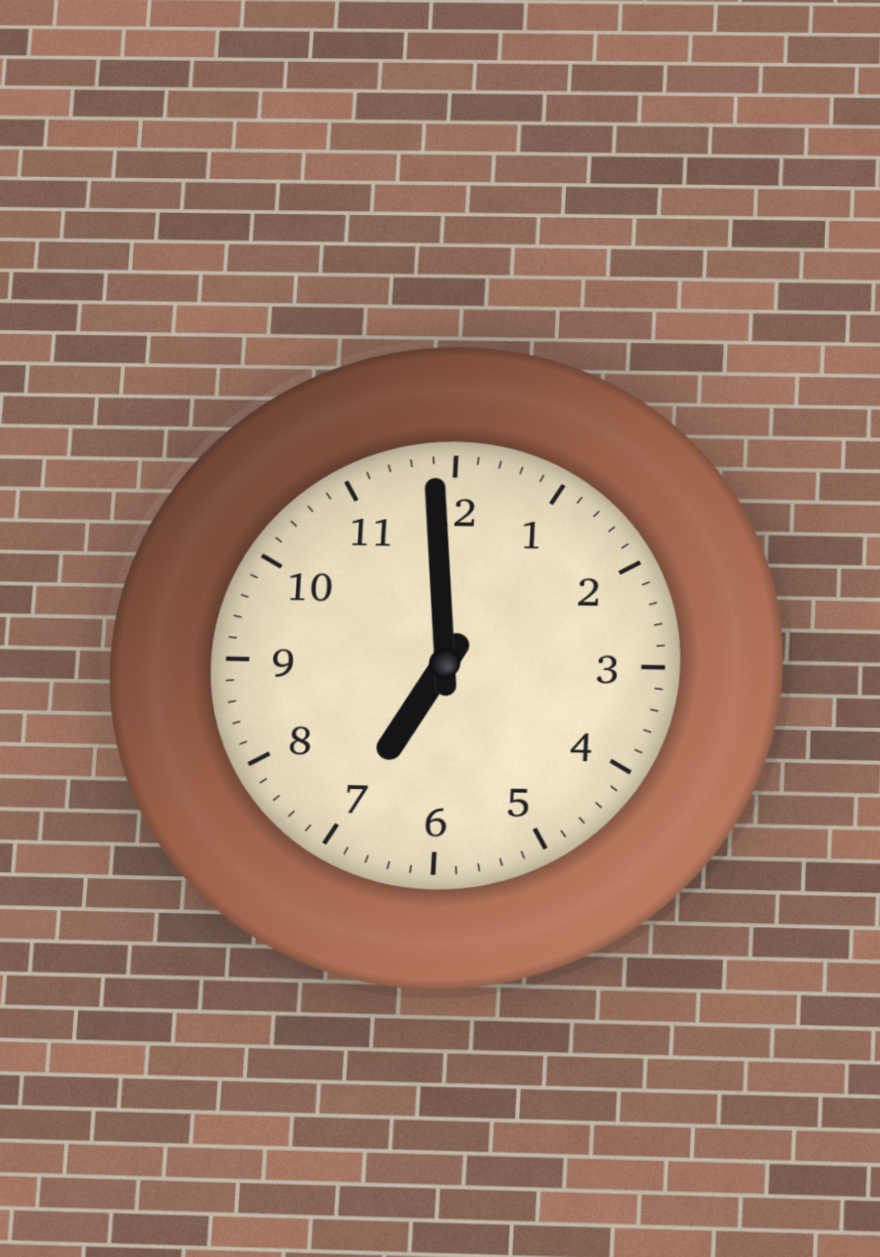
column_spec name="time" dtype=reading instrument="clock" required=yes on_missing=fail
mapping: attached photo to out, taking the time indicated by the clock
6:59
